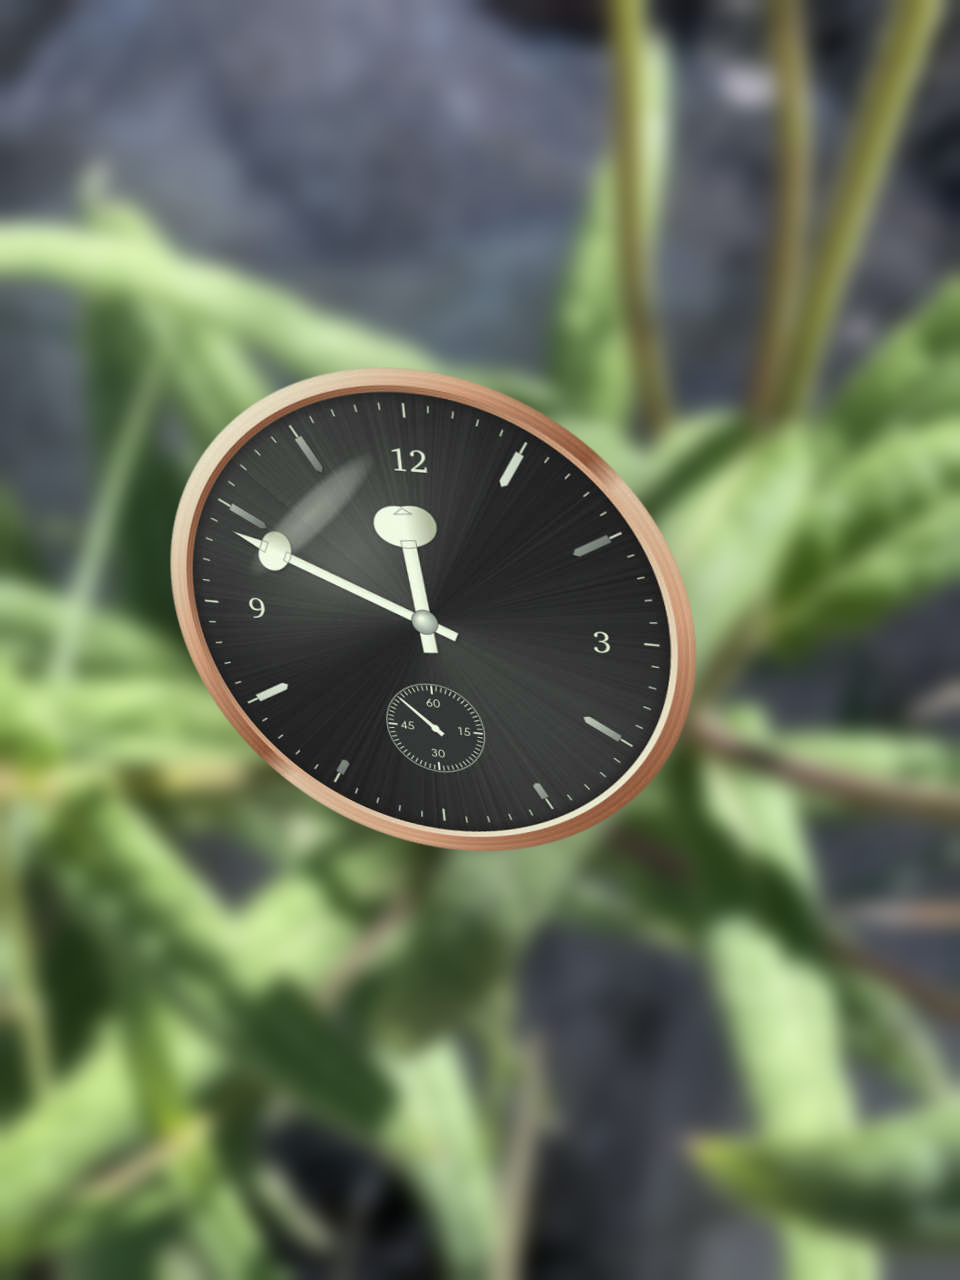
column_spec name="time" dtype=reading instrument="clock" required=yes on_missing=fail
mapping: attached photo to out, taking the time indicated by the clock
11:48:52
